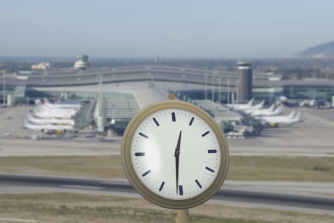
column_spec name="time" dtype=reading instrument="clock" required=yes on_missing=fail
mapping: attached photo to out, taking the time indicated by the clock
12:31
